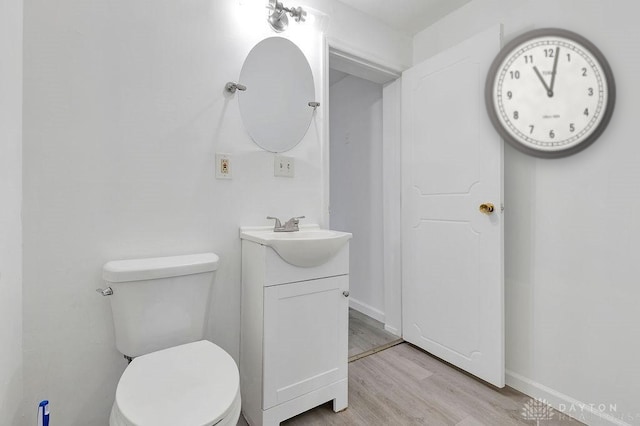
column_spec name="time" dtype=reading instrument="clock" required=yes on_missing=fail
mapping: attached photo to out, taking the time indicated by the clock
11:02
